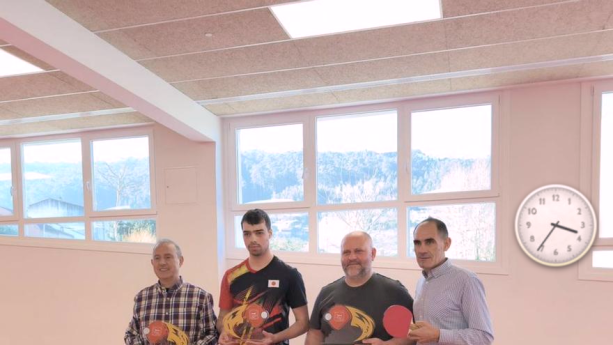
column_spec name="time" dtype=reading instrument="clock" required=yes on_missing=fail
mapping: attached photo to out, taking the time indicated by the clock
3:36
